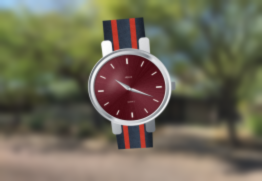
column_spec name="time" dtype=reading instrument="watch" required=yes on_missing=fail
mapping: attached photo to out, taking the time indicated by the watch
10:19
